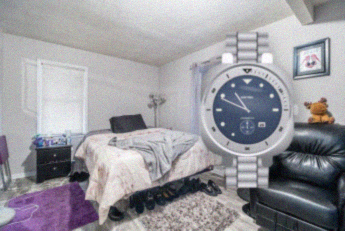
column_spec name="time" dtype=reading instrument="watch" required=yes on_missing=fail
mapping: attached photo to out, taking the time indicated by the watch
10:49
